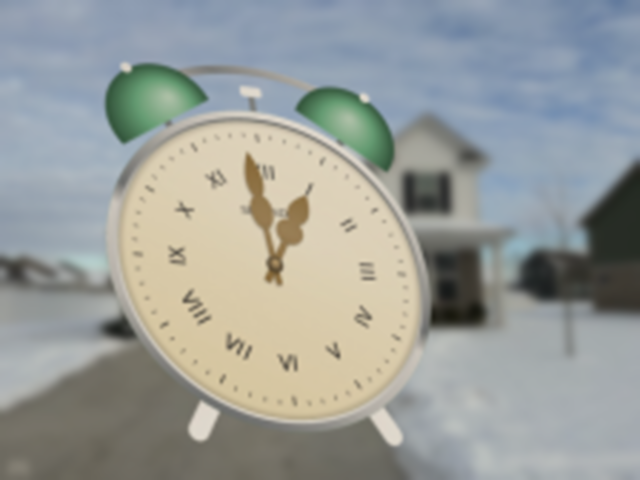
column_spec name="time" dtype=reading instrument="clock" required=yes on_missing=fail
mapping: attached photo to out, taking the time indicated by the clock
12:59
